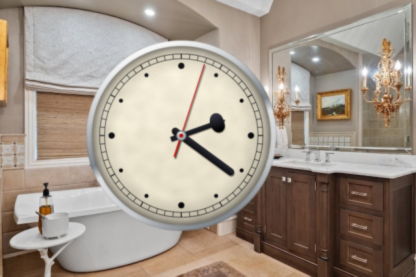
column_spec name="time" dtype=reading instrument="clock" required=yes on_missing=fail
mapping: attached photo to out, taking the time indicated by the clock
2:21:03
